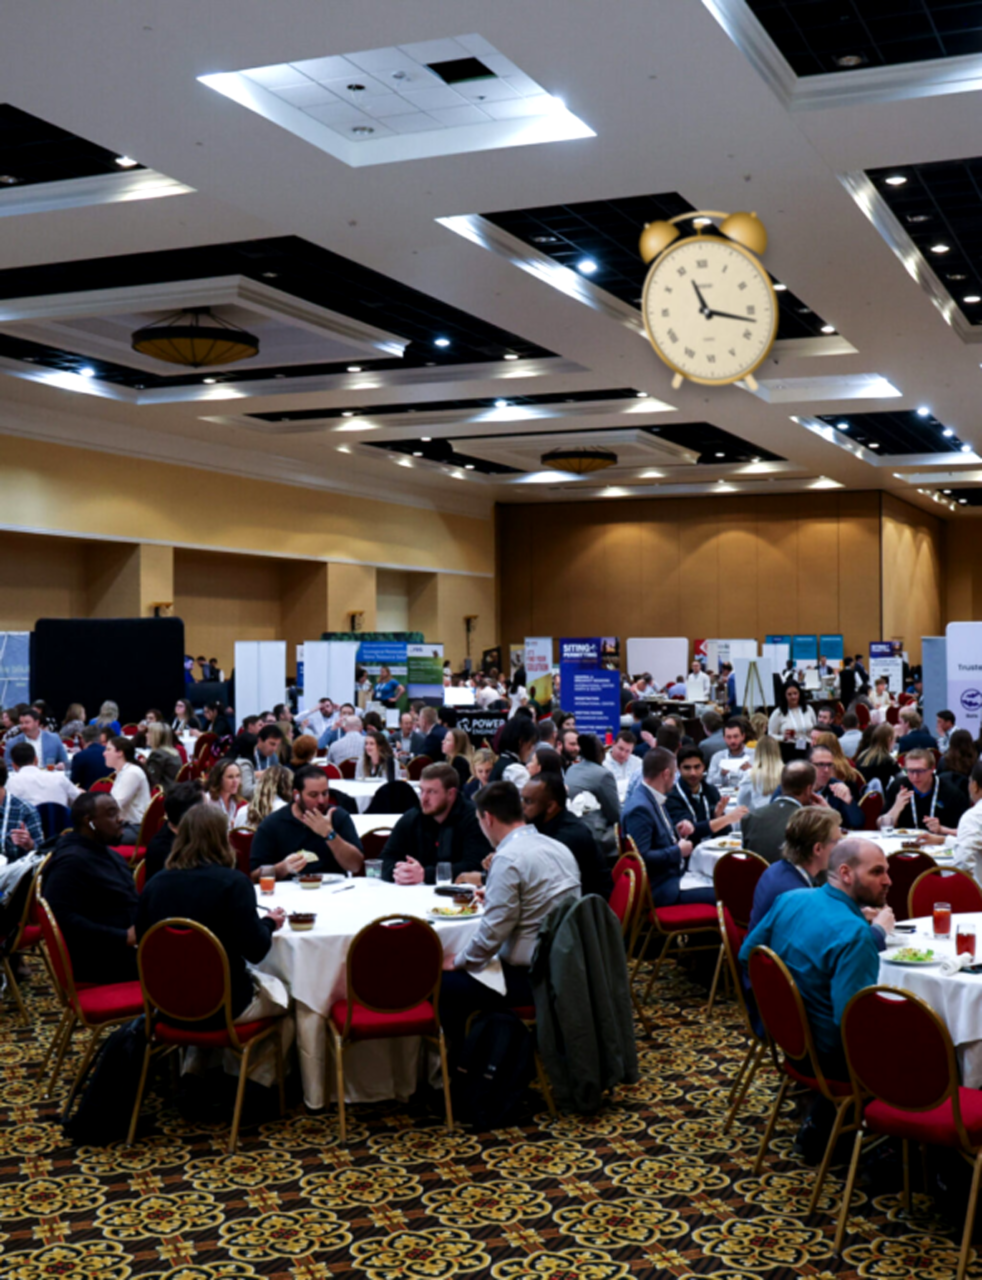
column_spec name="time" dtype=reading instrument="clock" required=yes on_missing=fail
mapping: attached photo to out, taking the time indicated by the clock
11:17
